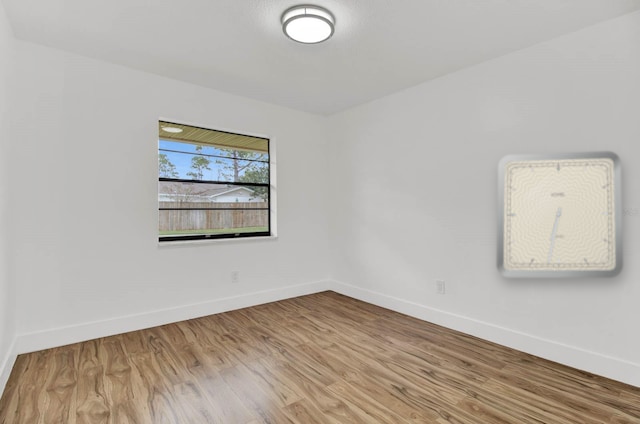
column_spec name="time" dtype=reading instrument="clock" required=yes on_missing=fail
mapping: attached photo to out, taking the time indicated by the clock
6:32
